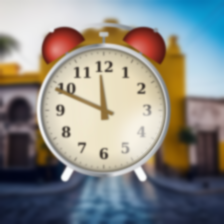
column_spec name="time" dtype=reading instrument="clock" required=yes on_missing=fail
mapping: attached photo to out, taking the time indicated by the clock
11:49
